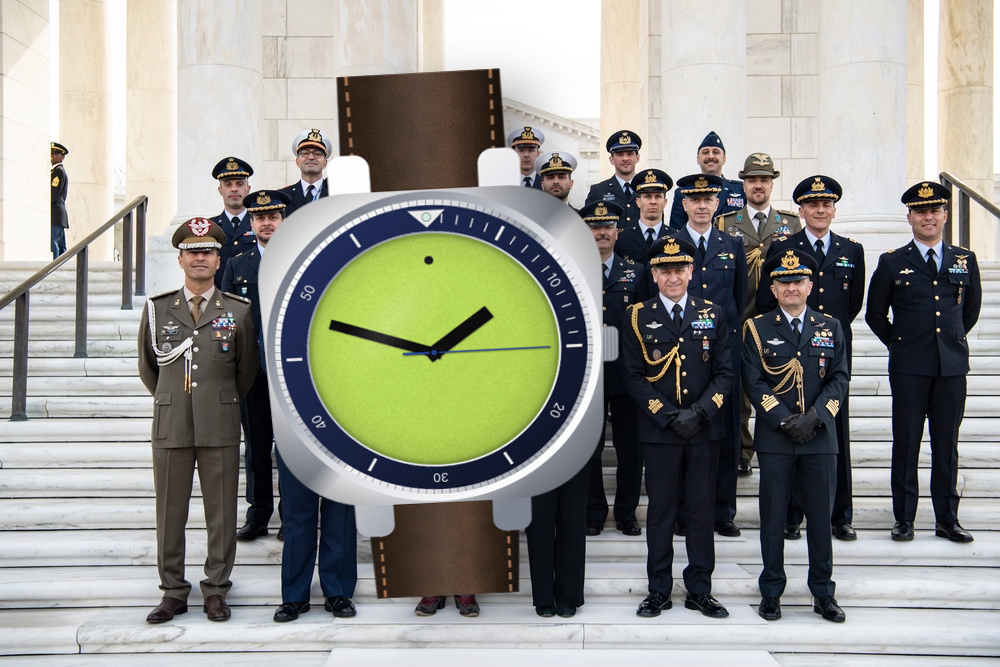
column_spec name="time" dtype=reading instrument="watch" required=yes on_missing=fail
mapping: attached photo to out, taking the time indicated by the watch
1:48:15
